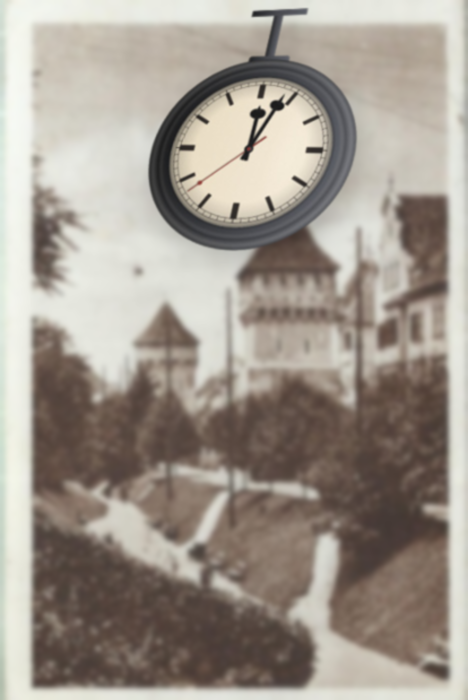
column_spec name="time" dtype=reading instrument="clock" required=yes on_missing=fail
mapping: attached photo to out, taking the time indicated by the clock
12:03:38
